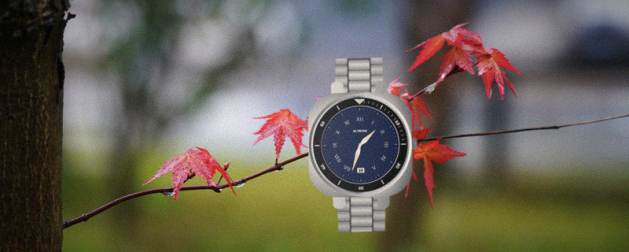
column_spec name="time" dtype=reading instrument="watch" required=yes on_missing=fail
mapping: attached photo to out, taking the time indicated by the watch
1:33
